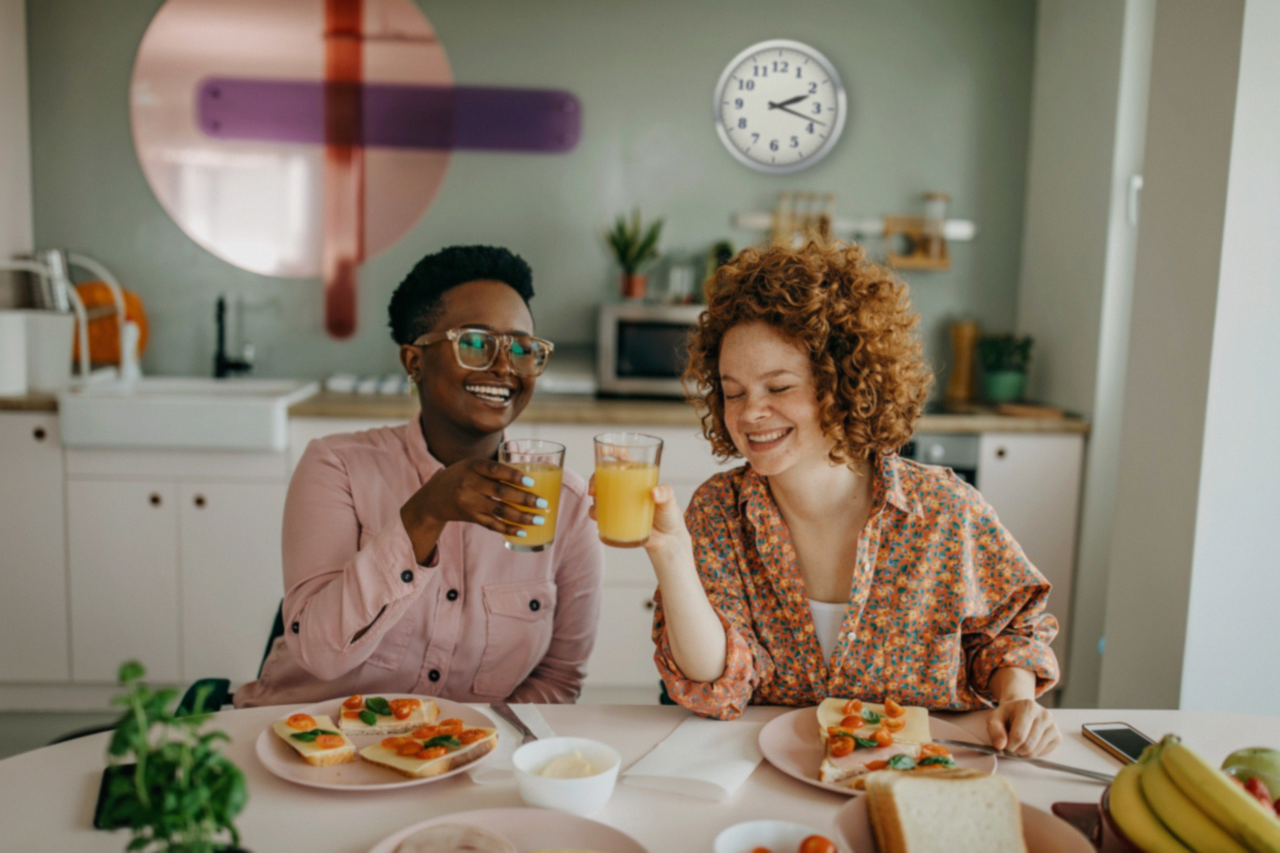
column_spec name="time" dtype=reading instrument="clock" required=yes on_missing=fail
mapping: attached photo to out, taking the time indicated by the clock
2:18
